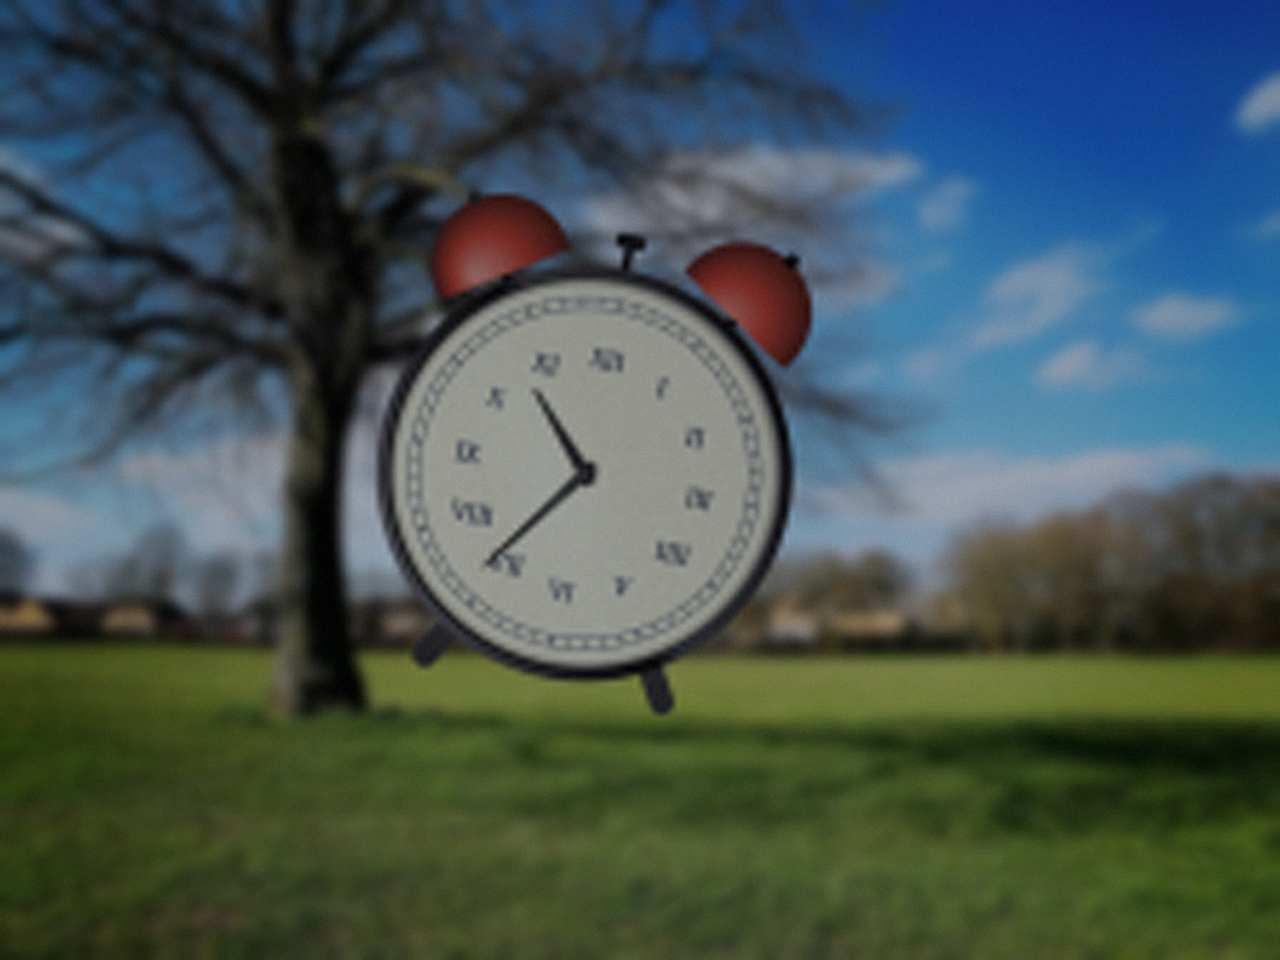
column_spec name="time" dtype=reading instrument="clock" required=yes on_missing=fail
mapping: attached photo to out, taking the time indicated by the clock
10:36
